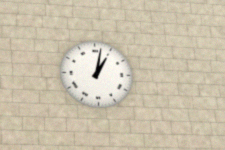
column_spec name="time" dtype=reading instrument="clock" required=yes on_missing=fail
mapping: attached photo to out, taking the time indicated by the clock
1:02
